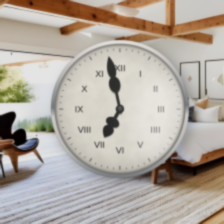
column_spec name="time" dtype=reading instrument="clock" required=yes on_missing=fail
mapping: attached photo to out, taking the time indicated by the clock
6:58
